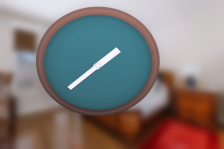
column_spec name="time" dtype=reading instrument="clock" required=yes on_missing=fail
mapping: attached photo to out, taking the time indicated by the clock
1:38
